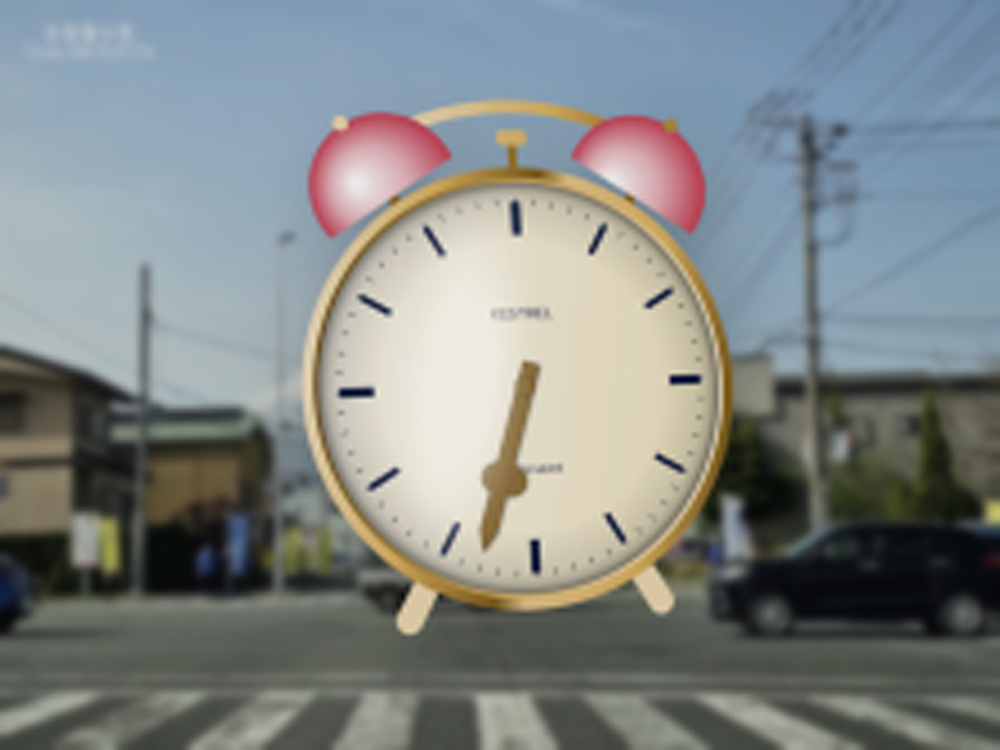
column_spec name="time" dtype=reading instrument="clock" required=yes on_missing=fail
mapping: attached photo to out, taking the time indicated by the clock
6:33
